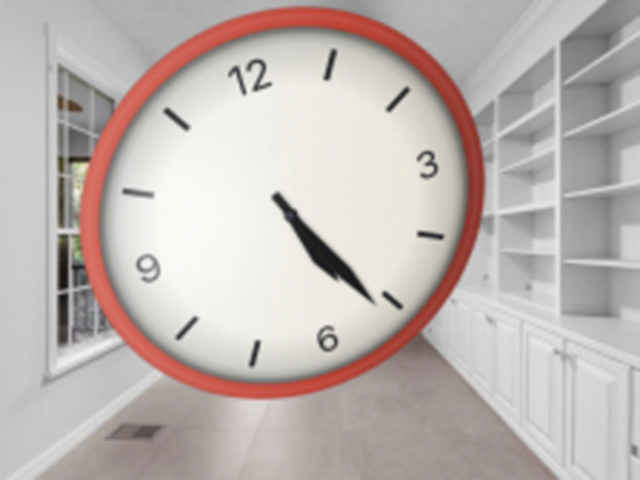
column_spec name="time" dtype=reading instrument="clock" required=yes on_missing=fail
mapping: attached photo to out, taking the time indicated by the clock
5:26
